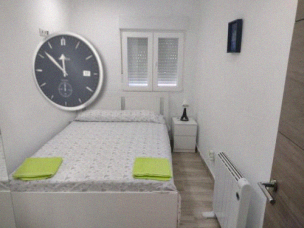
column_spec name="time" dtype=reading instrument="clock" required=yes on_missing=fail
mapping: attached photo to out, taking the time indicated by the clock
11:52
